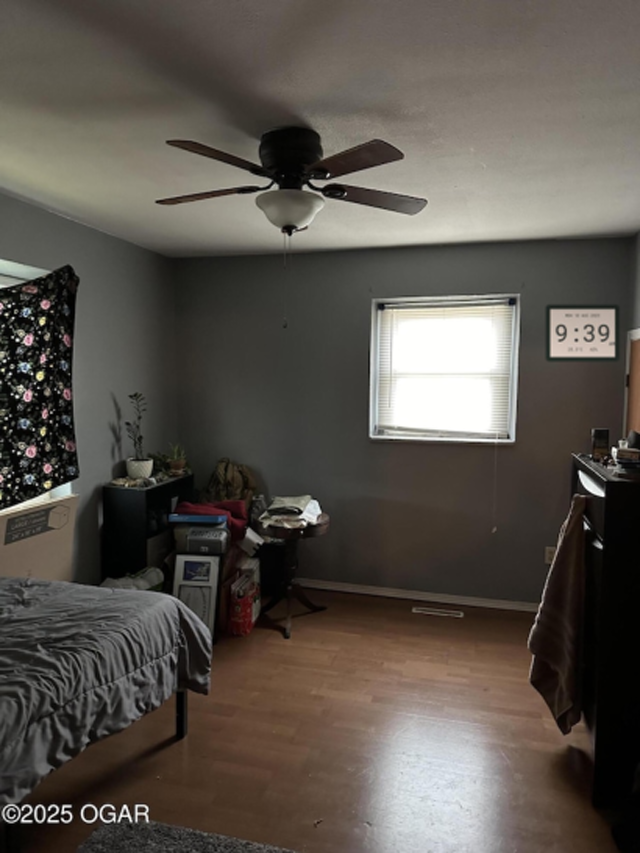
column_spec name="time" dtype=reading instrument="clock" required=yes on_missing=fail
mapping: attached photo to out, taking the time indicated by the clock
9:39
